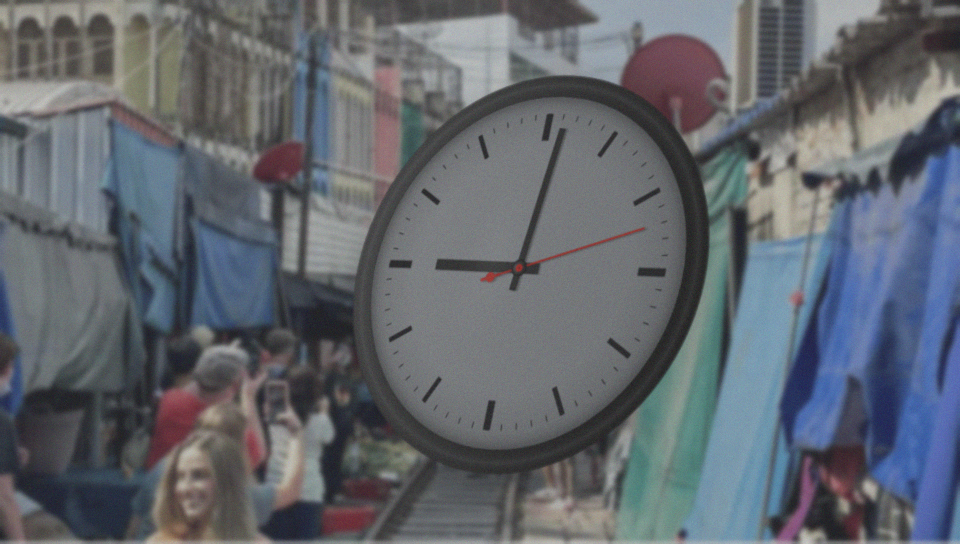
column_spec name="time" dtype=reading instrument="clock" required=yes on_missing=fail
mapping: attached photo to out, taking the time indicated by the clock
9:01:12
